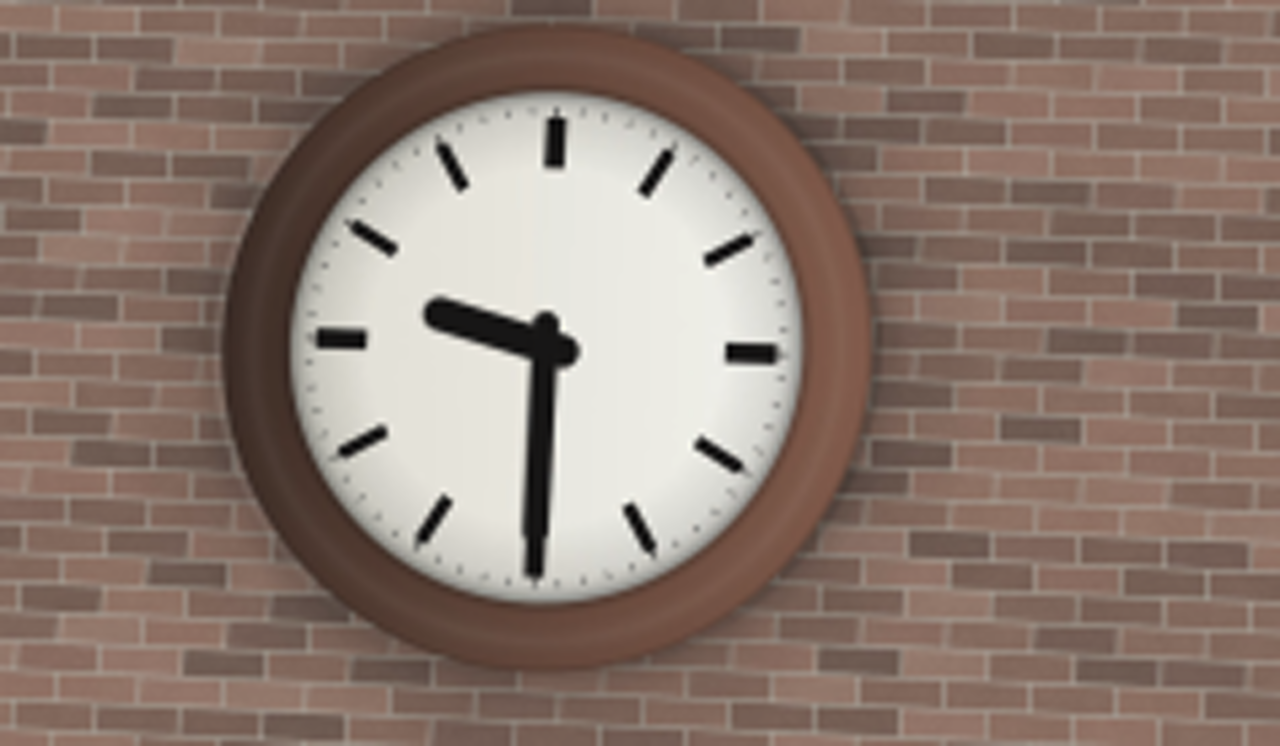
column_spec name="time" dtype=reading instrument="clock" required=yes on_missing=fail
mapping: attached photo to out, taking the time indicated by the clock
9:30
